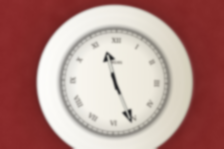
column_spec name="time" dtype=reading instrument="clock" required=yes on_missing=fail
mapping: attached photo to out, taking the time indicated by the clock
11:26
